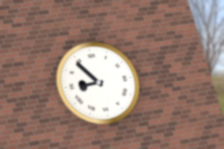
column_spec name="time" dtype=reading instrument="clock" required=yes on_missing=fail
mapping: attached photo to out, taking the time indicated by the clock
8:54
